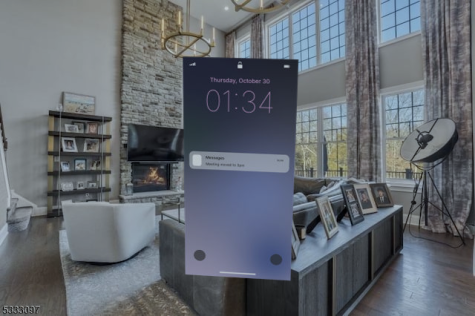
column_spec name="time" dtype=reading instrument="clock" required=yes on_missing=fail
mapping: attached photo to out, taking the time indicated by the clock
1:34
